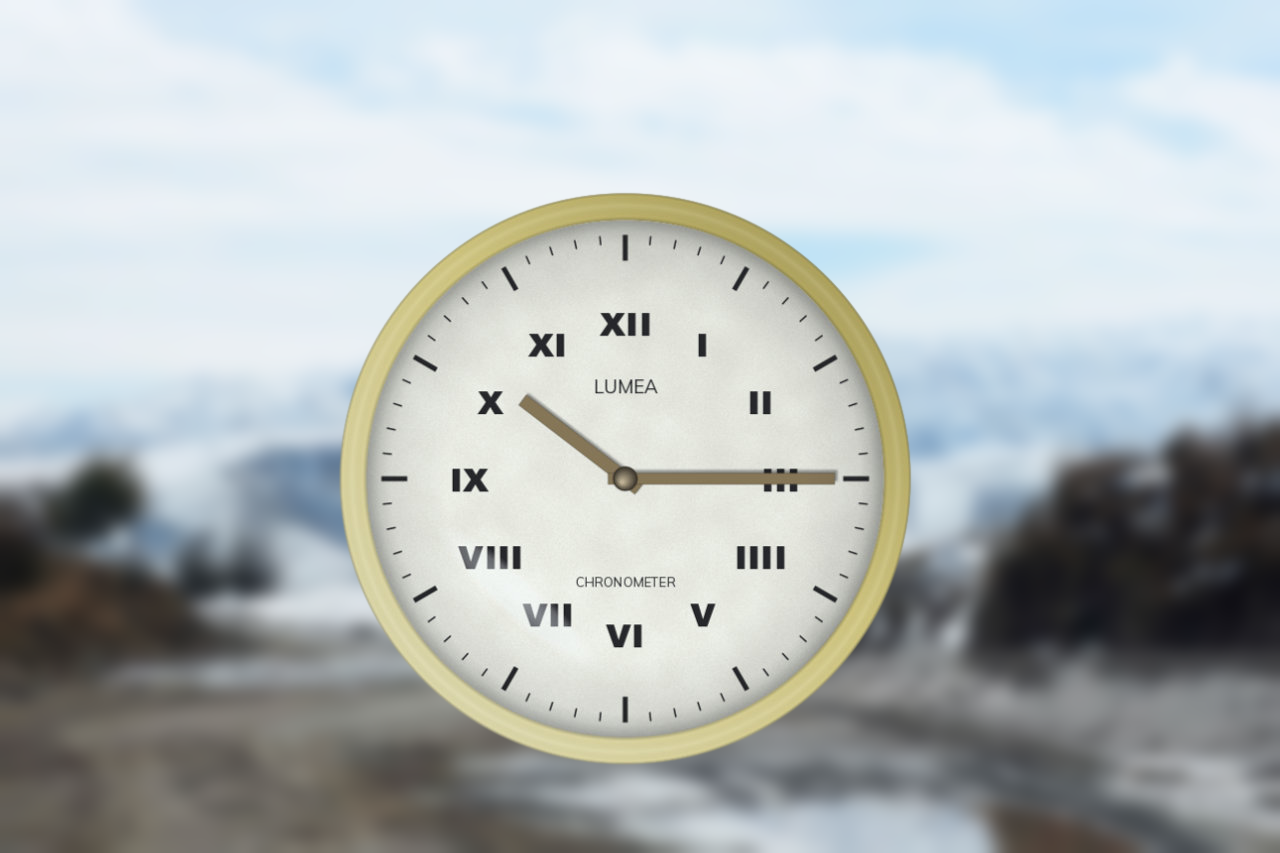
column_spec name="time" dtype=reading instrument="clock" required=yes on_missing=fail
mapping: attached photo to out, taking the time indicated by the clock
10:15
